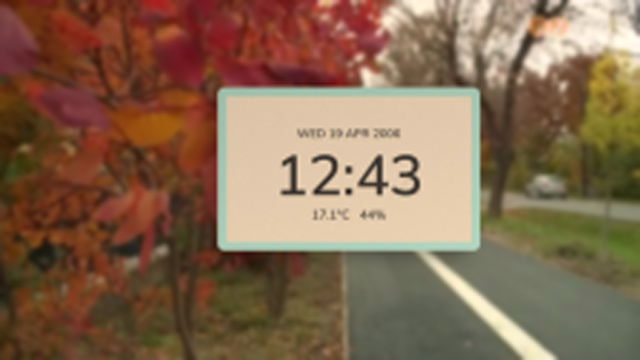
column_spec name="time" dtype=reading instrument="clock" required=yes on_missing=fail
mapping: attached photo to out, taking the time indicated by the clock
12:43
